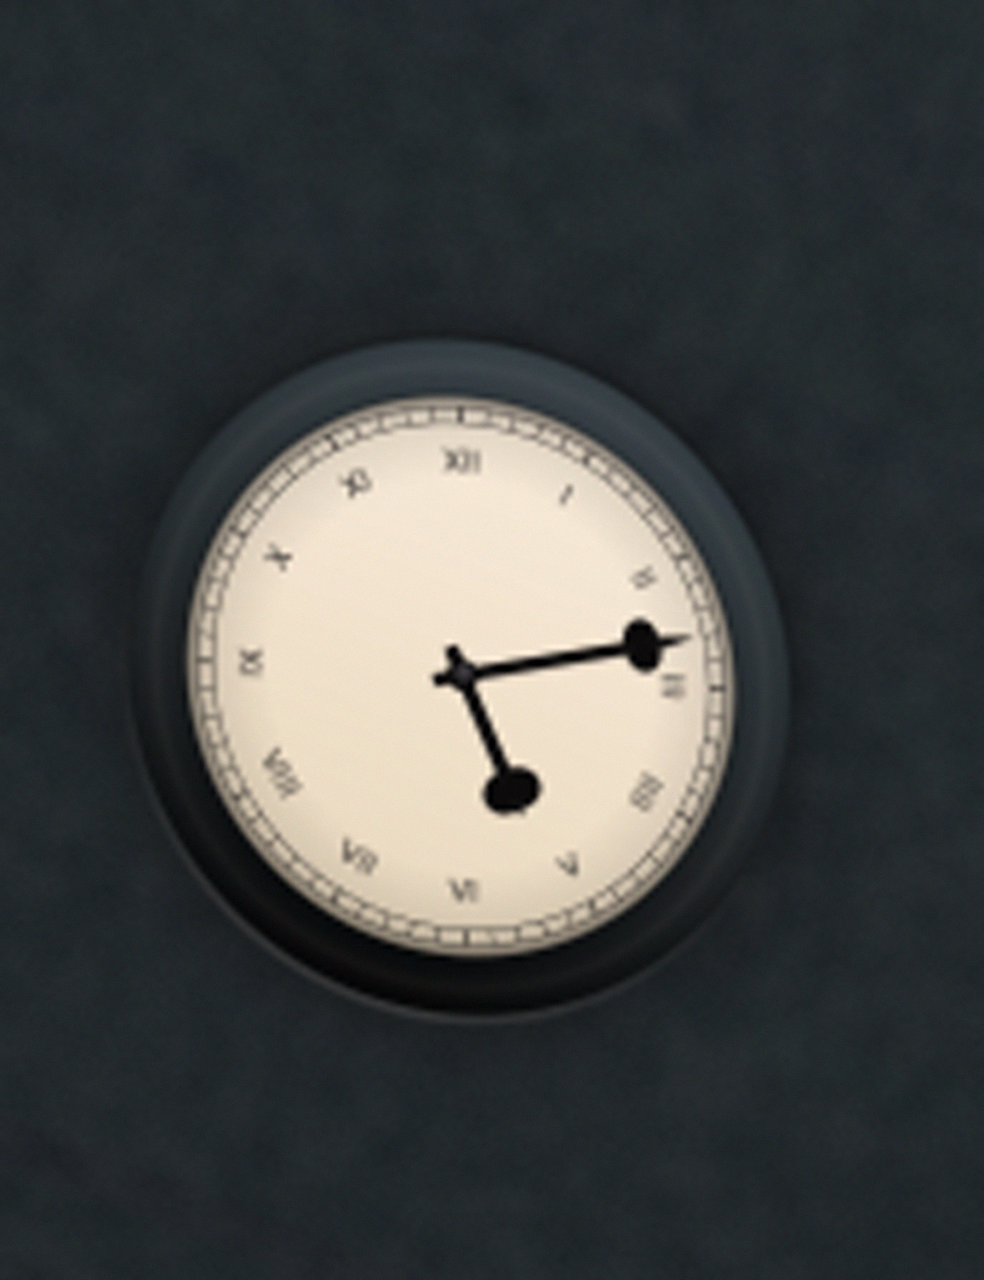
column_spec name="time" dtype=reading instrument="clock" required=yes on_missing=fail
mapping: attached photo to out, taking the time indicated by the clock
5:13
